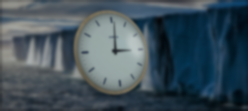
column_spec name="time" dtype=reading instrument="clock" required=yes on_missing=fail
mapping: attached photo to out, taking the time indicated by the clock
3:01
